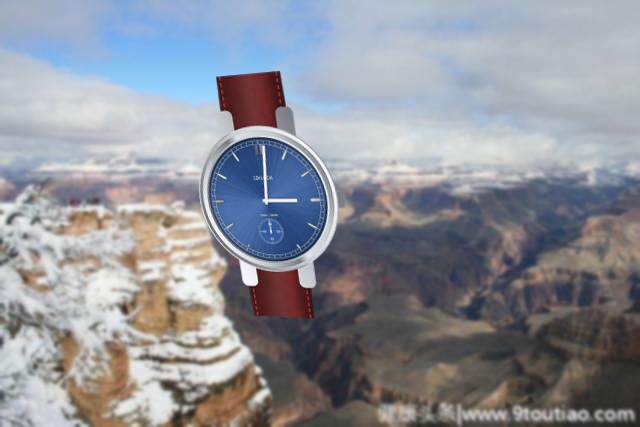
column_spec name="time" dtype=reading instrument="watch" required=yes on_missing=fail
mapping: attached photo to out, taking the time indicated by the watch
3:01
